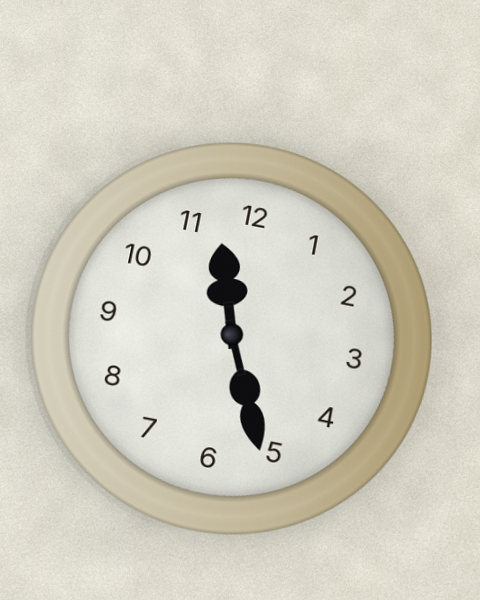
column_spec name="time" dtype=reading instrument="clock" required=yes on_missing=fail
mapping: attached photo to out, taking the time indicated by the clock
11:26
